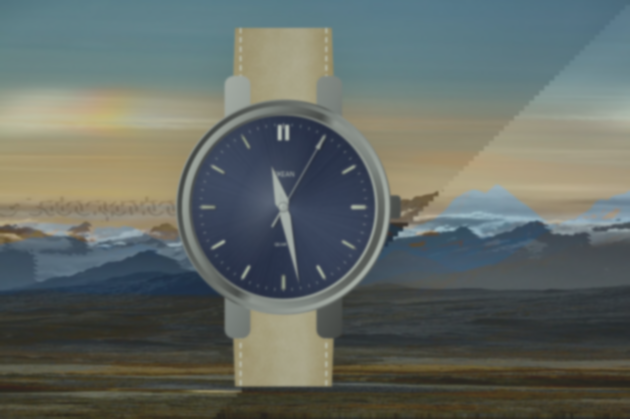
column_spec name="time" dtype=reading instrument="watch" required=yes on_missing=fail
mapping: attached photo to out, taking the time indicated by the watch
11:28:05
